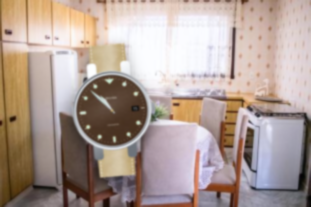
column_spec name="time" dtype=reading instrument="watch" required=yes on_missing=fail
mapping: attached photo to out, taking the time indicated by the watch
10:53
